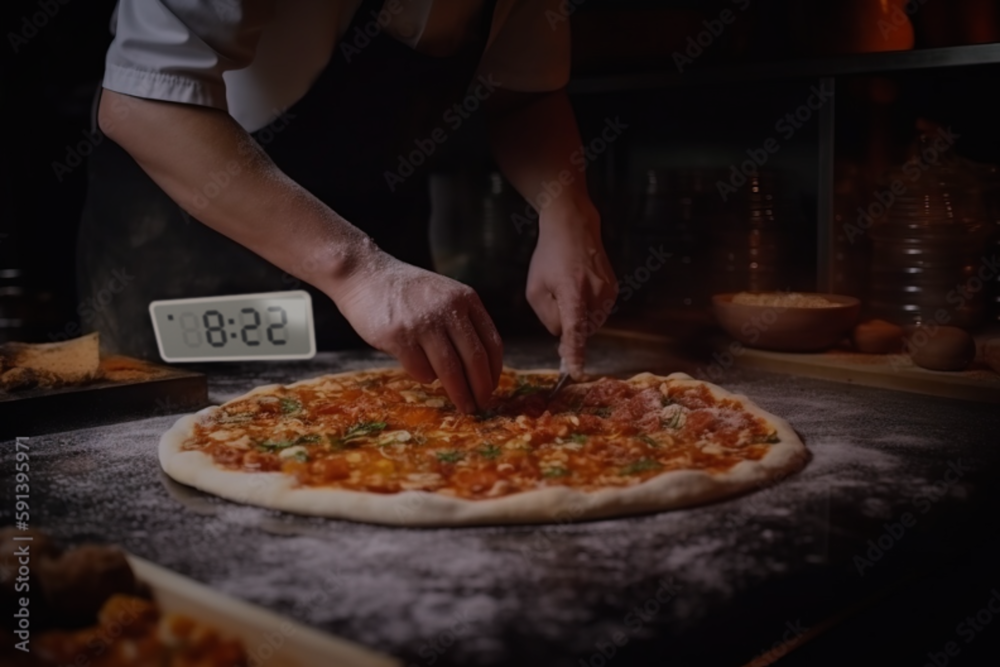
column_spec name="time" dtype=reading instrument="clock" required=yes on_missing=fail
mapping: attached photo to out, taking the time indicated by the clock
8:22
